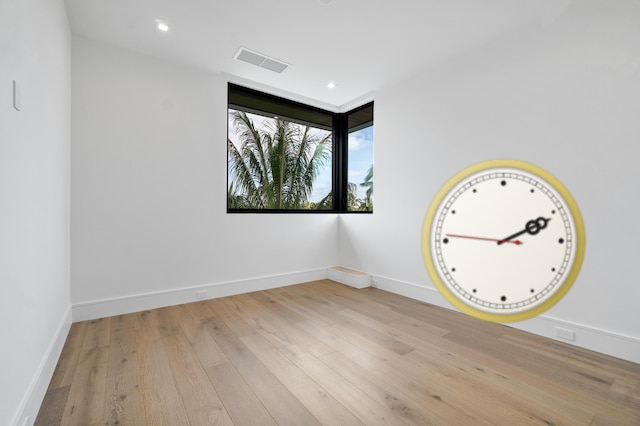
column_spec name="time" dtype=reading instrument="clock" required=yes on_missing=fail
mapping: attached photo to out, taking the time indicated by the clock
2:10:46
